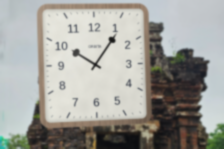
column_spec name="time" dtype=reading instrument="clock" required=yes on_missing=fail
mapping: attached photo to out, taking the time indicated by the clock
10:06
